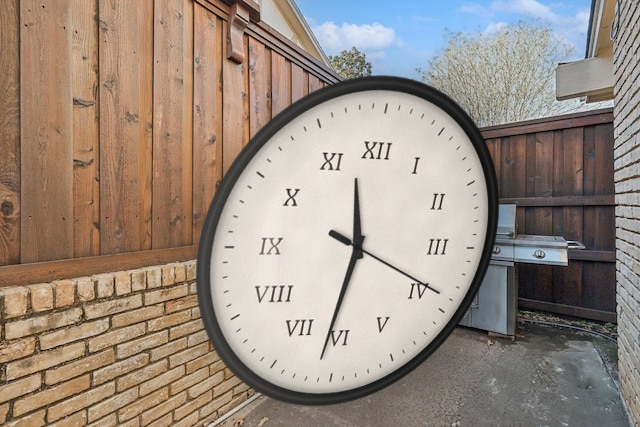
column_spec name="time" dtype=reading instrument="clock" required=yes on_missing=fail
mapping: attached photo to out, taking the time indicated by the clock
11:31:19
